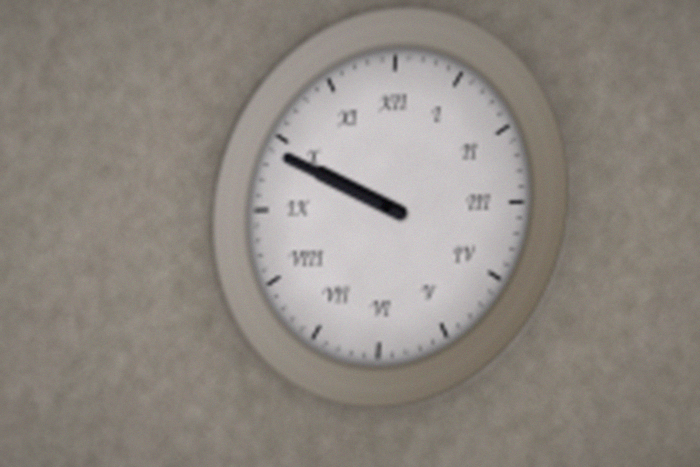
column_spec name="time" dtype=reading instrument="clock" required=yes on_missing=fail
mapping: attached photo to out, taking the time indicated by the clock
9:49
